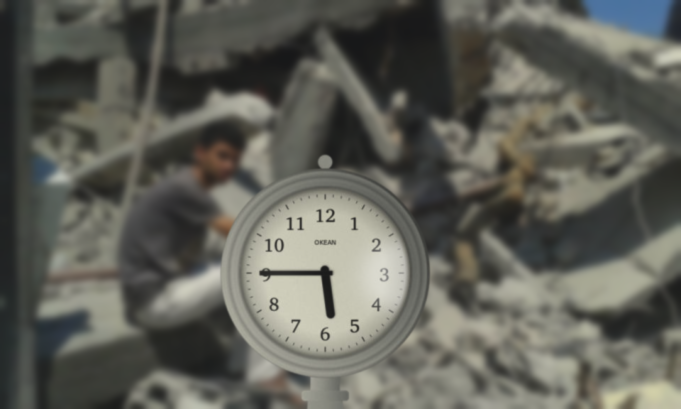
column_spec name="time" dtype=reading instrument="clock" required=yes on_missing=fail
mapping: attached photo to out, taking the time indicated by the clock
5:45
